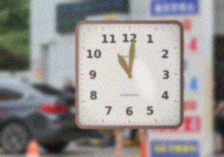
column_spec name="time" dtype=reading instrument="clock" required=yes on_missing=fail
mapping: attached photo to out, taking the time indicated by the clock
11:01
